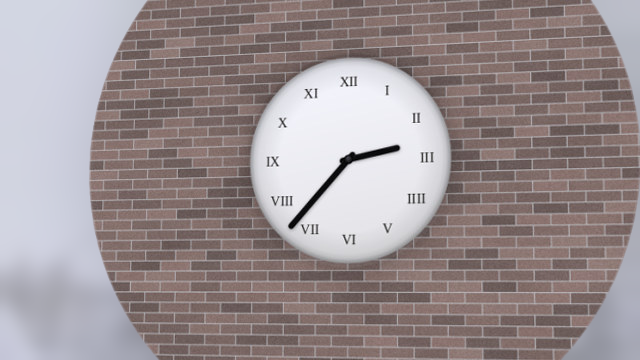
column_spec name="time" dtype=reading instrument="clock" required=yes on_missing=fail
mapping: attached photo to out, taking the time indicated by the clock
2:37
